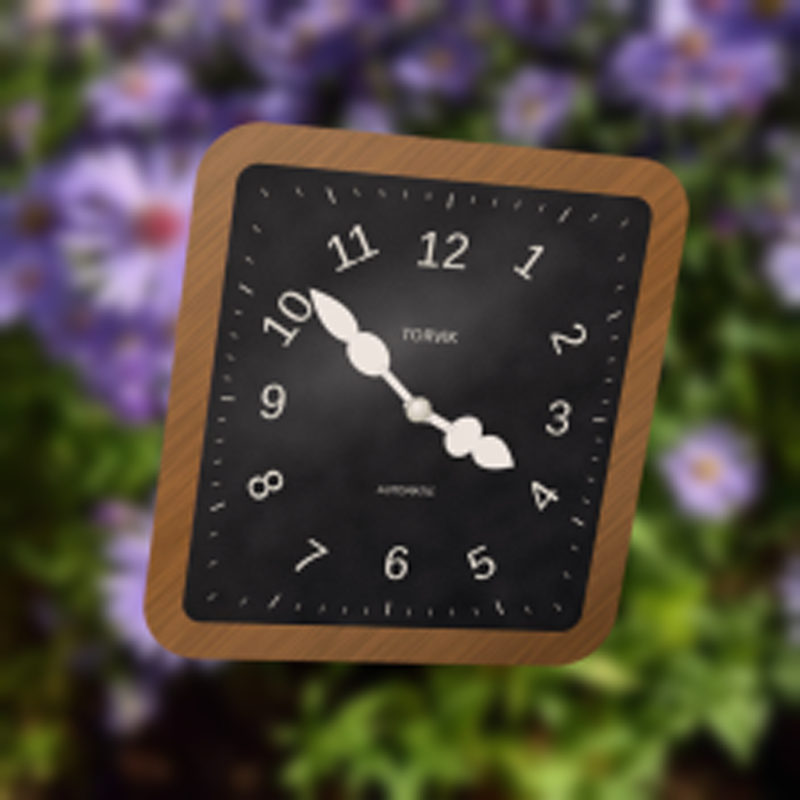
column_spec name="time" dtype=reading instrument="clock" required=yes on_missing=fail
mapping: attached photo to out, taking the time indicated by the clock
3:52
